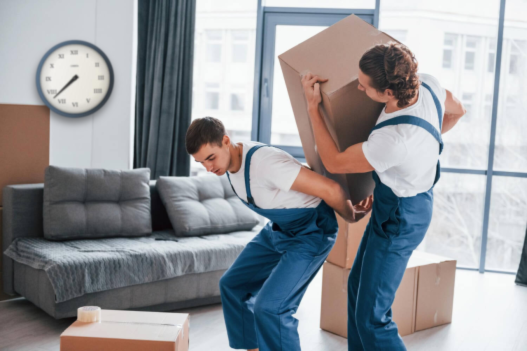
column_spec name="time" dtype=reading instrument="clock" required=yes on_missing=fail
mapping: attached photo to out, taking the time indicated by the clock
7:38
